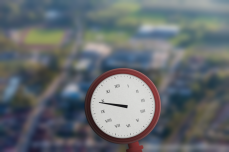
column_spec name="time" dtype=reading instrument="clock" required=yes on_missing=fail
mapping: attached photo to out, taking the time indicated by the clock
9:49
